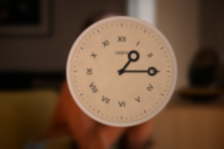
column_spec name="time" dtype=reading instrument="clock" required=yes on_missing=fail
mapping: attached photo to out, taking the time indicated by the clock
1:15
